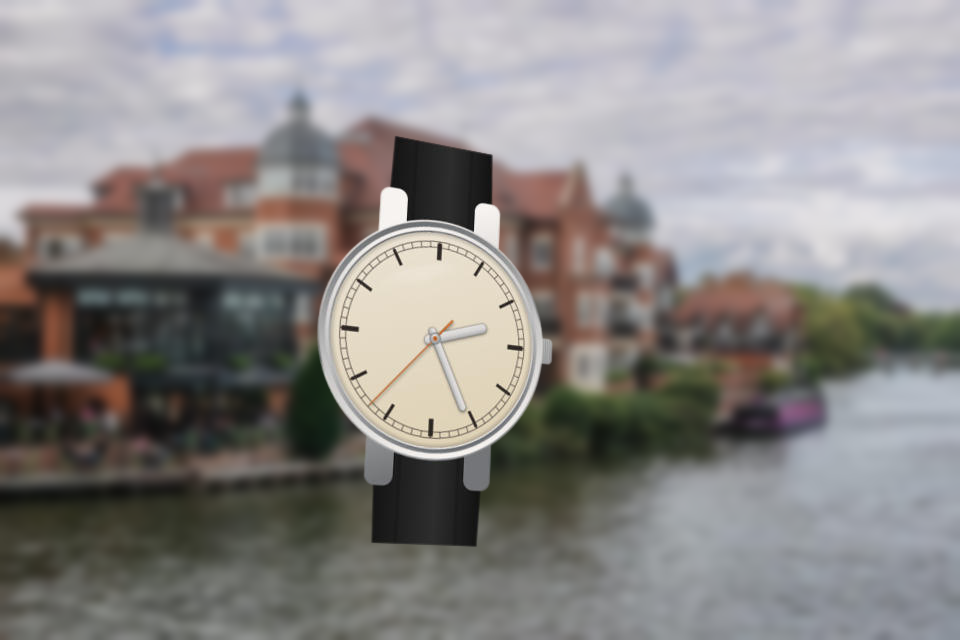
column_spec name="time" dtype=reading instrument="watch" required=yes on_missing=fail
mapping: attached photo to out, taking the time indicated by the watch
2:25:37
